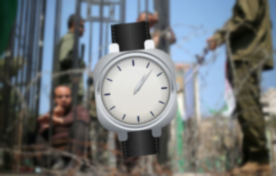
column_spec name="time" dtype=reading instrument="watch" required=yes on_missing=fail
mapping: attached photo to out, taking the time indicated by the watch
1:07
